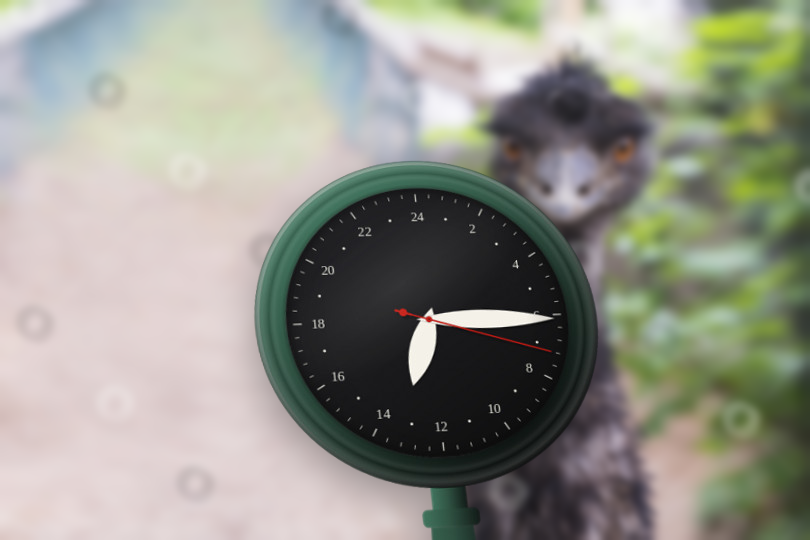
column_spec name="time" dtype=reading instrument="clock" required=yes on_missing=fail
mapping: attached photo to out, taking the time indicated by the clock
13:15:18
